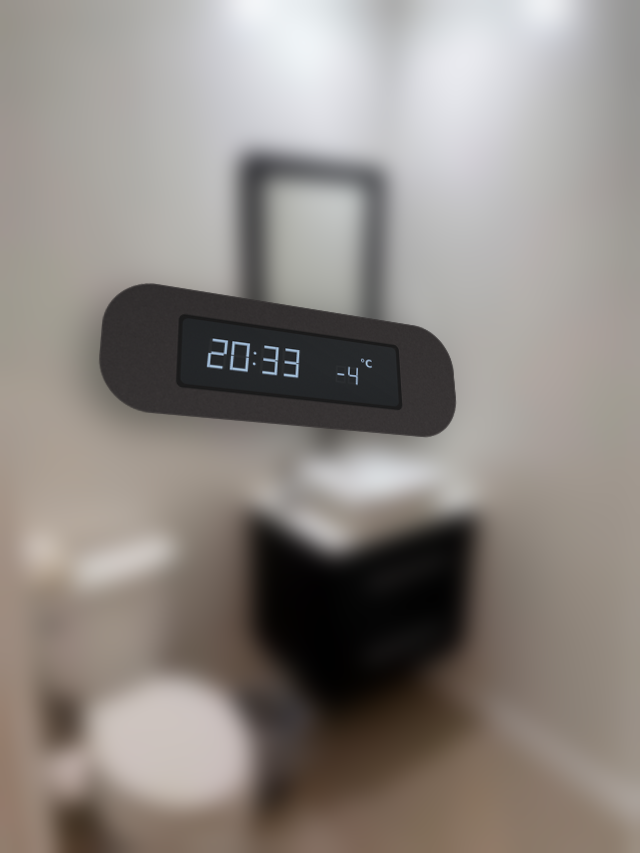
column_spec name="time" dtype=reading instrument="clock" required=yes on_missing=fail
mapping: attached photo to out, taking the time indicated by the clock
20:33
